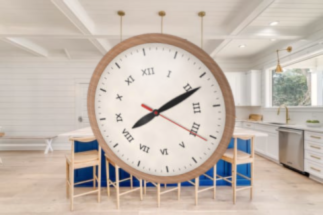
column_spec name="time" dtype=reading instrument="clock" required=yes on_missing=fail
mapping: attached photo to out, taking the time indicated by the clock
8:11:21
